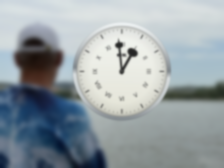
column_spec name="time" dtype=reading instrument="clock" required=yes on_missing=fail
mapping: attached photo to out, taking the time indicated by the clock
12:59
